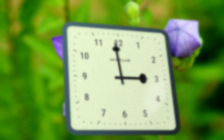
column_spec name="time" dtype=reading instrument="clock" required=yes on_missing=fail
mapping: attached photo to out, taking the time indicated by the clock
2:59
